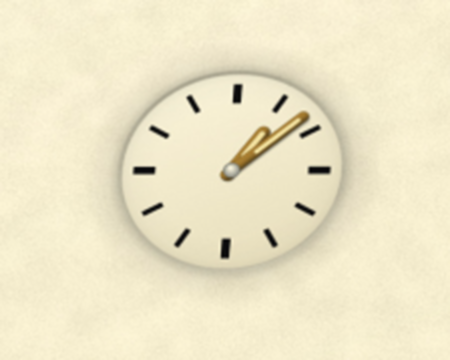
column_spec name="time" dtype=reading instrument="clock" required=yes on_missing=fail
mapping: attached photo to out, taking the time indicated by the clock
1:08
